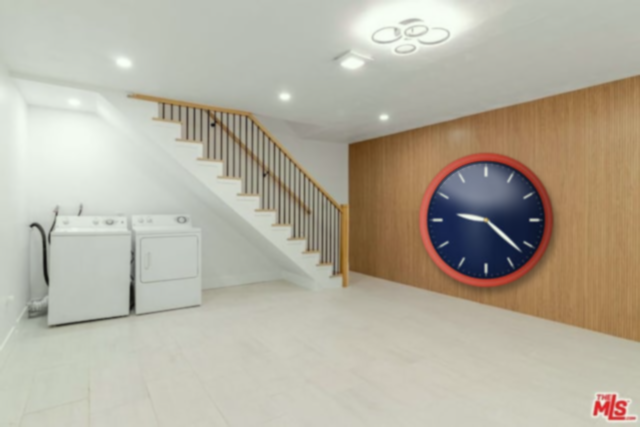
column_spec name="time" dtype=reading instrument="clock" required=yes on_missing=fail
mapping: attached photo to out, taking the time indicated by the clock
9:22
